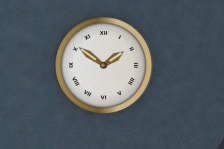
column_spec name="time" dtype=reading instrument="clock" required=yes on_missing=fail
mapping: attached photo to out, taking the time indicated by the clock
1:51
